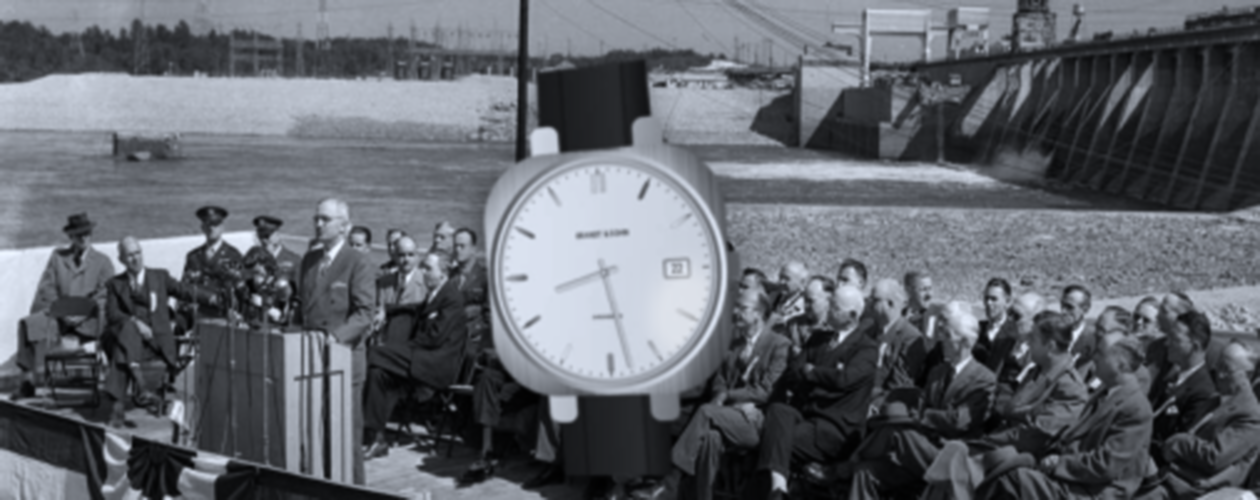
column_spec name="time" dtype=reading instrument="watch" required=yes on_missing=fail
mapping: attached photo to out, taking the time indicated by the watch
8:28
